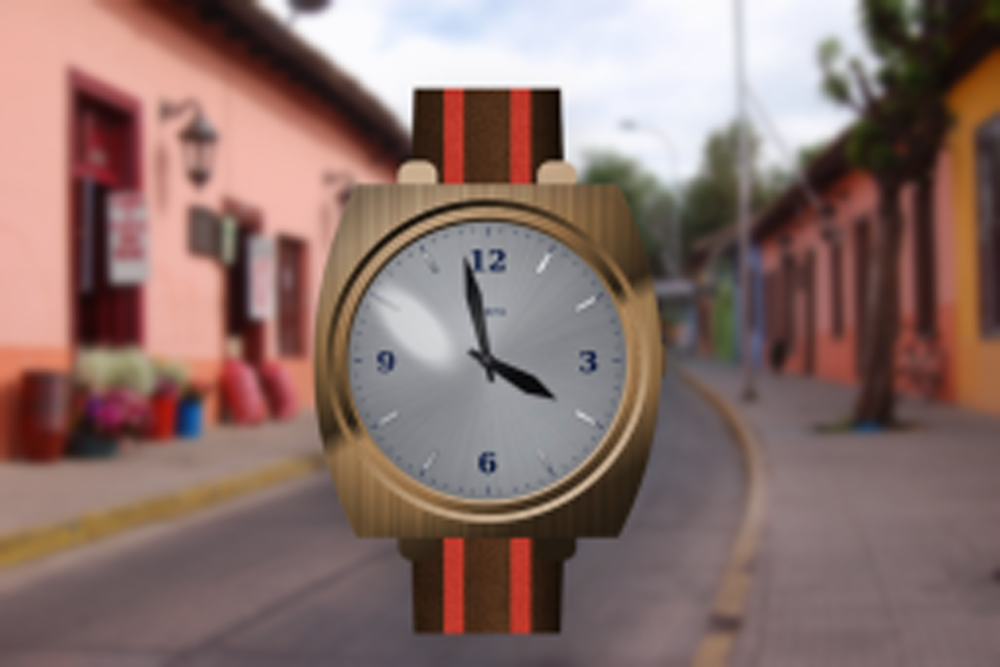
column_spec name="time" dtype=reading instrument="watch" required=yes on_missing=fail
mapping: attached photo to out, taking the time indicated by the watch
3:58
